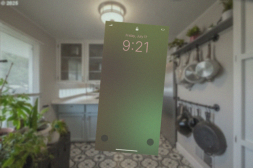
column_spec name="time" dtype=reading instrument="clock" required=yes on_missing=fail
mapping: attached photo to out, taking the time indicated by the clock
9:21
